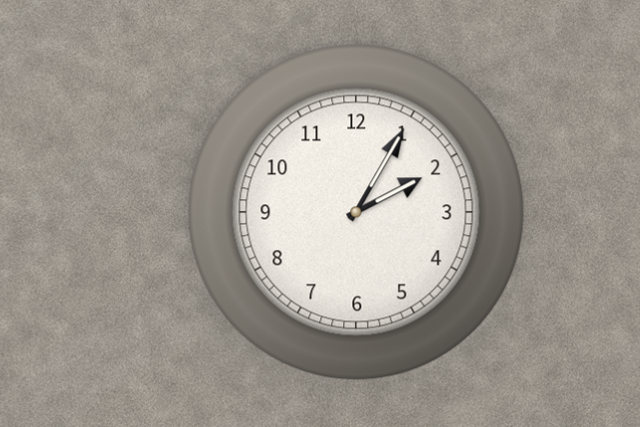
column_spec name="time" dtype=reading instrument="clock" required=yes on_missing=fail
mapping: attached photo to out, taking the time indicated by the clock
2:05
